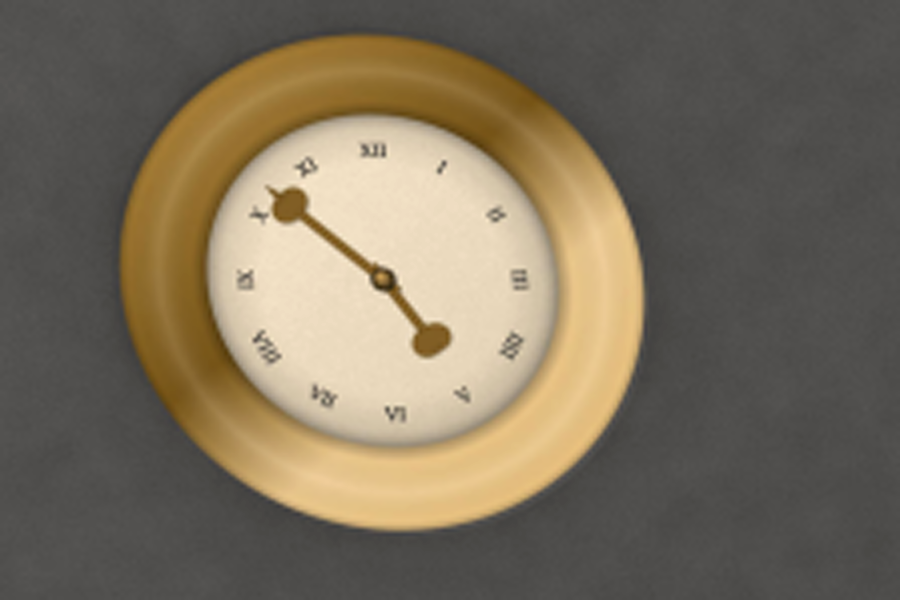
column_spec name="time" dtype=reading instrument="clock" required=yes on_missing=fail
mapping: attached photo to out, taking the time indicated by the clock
4:52
